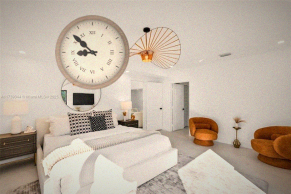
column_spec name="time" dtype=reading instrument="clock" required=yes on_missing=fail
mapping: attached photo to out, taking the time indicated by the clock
8:52
